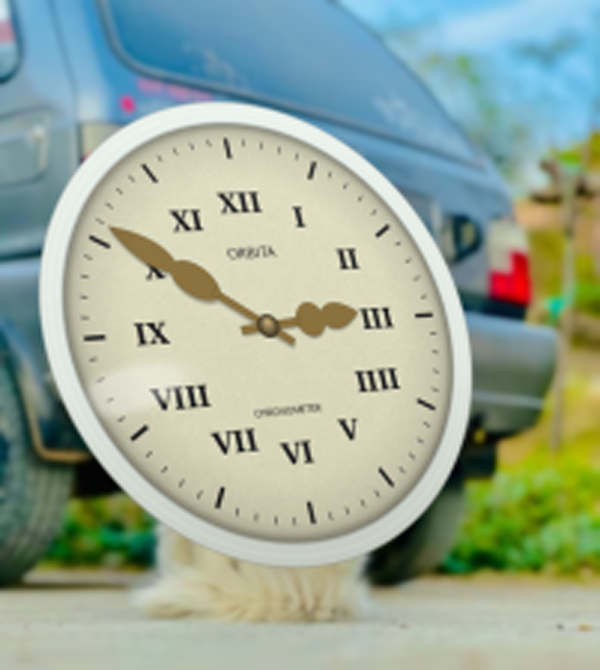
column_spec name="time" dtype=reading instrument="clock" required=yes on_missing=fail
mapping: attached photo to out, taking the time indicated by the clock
2:51
